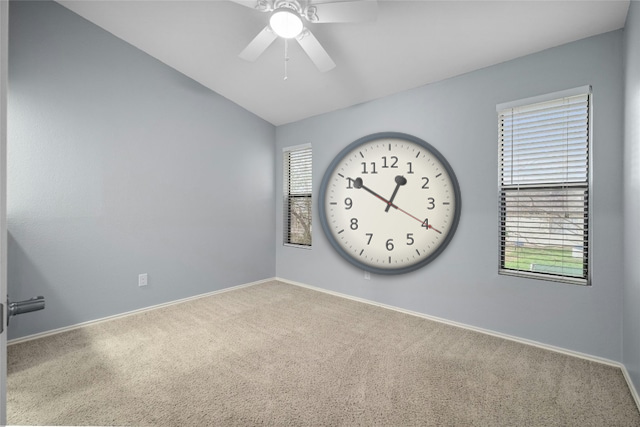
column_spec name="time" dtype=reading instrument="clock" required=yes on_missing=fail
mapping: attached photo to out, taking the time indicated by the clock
12:50:20
